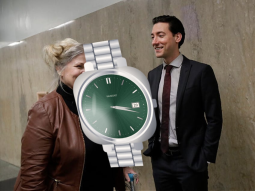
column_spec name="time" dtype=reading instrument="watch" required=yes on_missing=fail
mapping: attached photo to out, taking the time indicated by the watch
3:18
